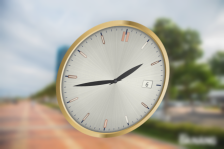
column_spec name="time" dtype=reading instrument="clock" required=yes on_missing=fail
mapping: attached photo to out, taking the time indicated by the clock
1:43
